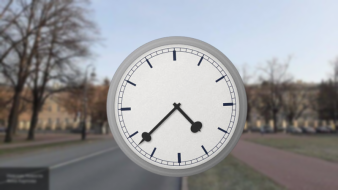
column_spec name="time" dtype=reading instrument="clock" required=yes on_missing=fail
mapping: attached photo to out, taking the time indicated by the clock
4:38
